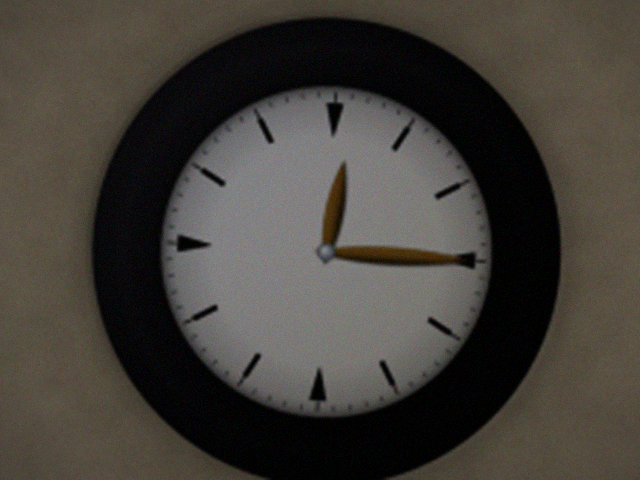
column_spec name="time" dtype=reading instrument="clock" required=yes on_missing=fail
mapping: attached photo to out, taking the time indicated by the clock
12:15
